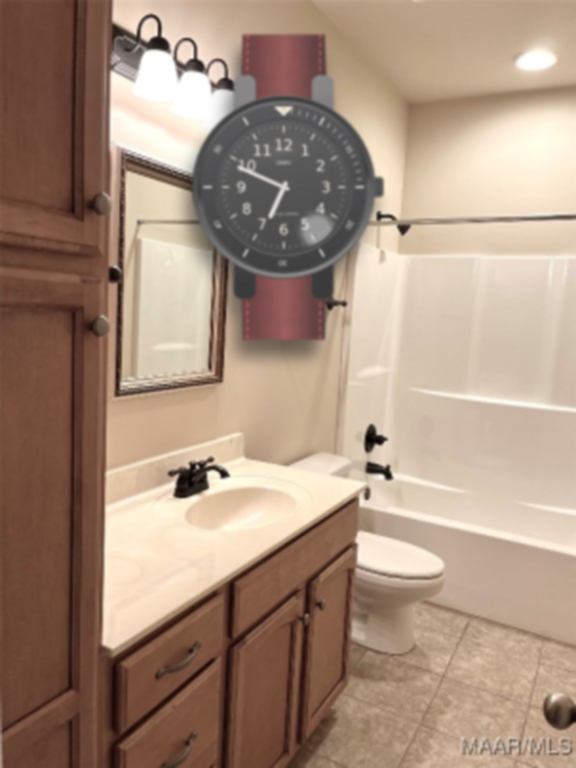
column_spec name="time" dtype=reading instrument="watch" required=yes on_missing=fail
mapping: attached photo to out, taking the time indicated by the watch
6:49
